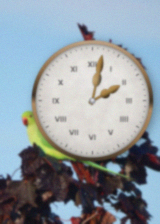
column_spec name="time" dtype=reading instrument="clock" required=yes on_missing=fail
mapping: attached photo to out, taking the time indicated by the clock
2:02
